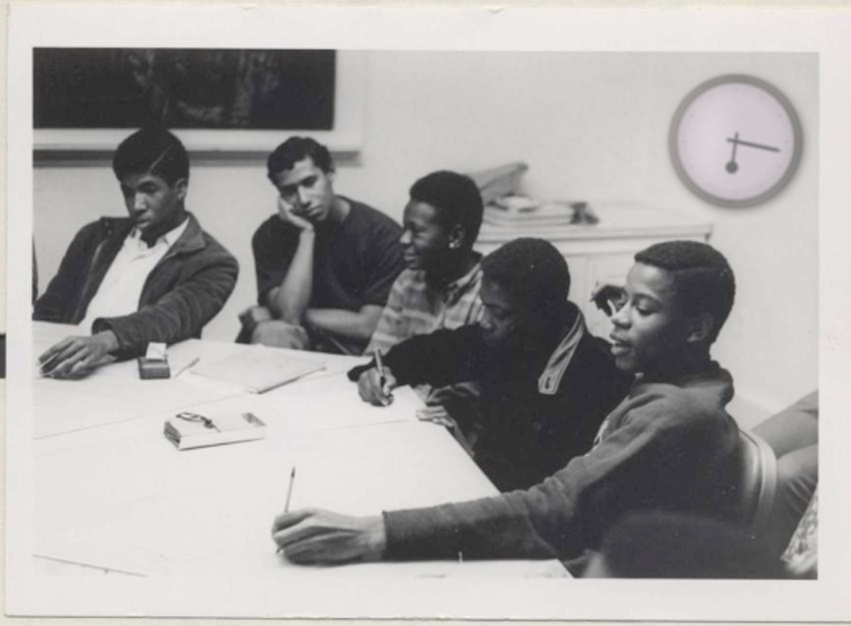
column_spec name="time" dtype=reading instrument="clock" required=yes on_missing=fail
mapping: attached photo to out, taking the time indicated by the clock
6:17
